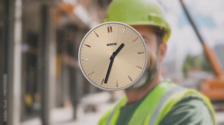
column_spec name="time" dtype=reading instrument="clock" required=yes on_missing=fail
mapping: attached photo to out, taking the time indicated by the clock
1:34
